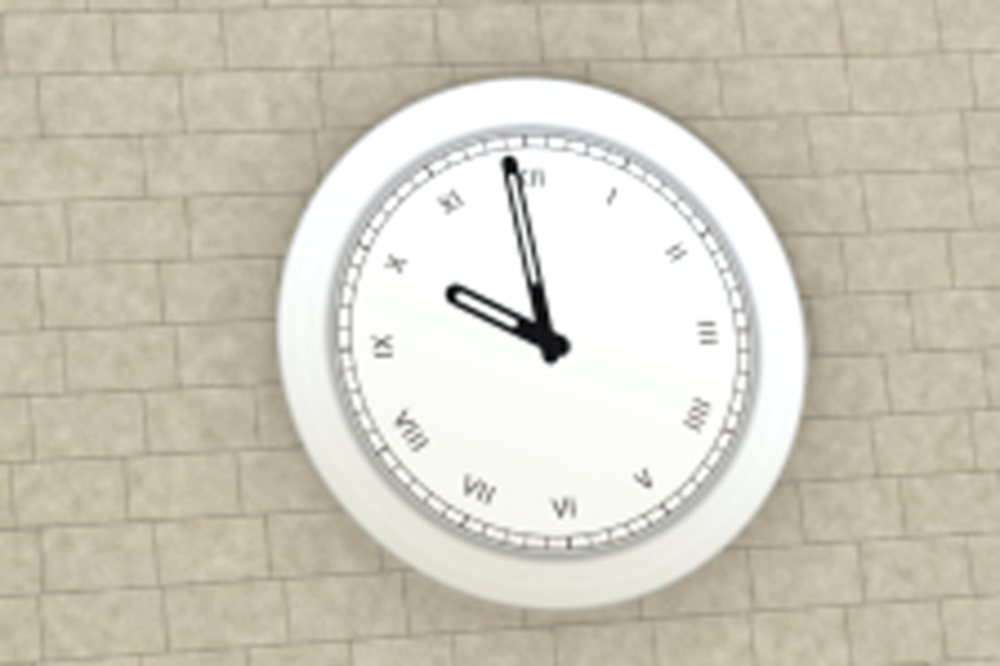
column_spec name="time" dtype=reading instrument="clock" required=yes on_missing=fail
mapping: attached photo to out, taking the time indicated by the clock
9:59
